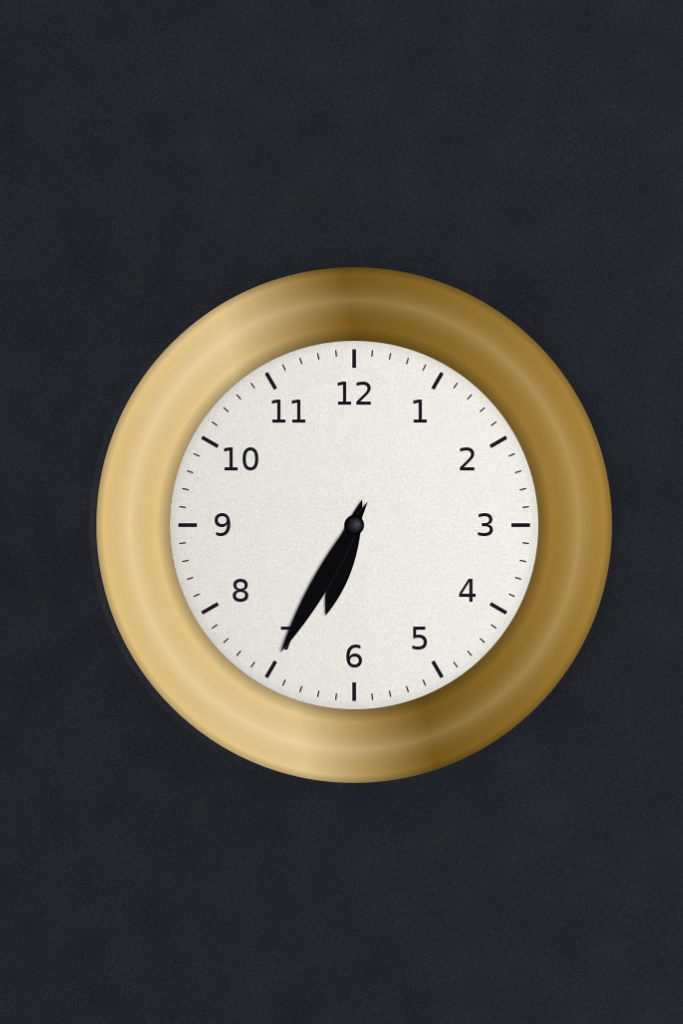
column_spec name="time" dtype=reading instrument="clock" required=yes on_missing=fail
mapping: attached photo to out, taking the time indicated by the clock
6:35
